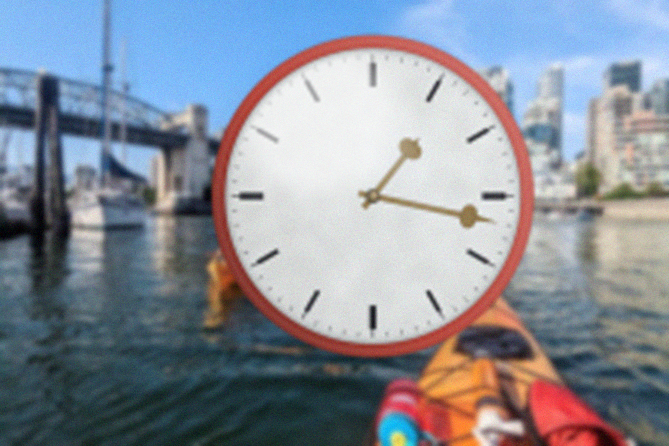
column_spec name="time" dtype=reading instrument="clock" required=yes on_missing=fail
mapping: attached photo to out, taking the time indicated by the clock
1:17
